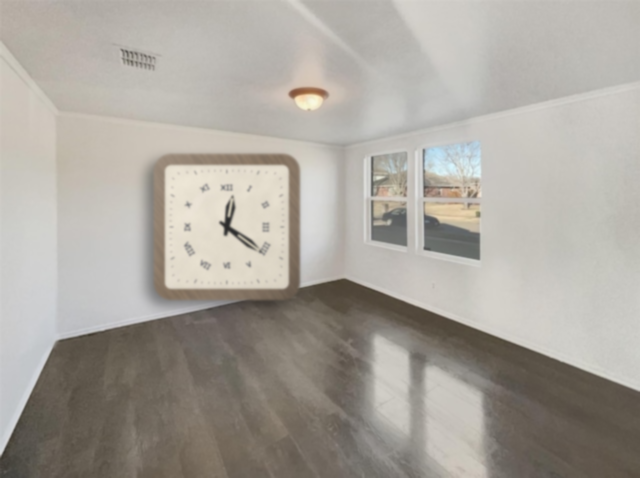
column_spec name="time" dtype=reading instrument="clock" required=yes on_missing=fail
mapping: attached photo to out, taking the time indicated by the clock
12:21
